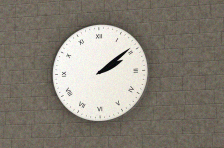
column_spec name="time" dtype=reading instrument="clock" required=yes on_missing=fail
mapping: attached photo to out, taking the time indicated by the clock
2:09
